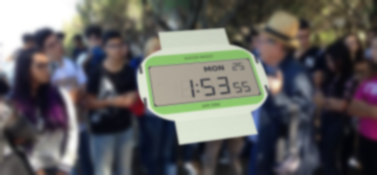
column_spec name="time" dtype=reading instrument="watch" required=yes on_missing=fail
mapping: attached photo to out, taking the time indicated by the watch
1:53:55
